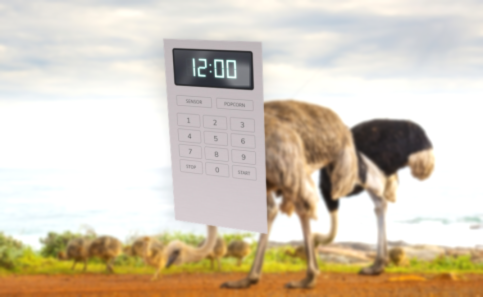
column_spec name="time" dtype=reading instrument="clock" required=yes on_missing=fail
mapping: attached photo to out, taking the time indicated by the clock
12:00
